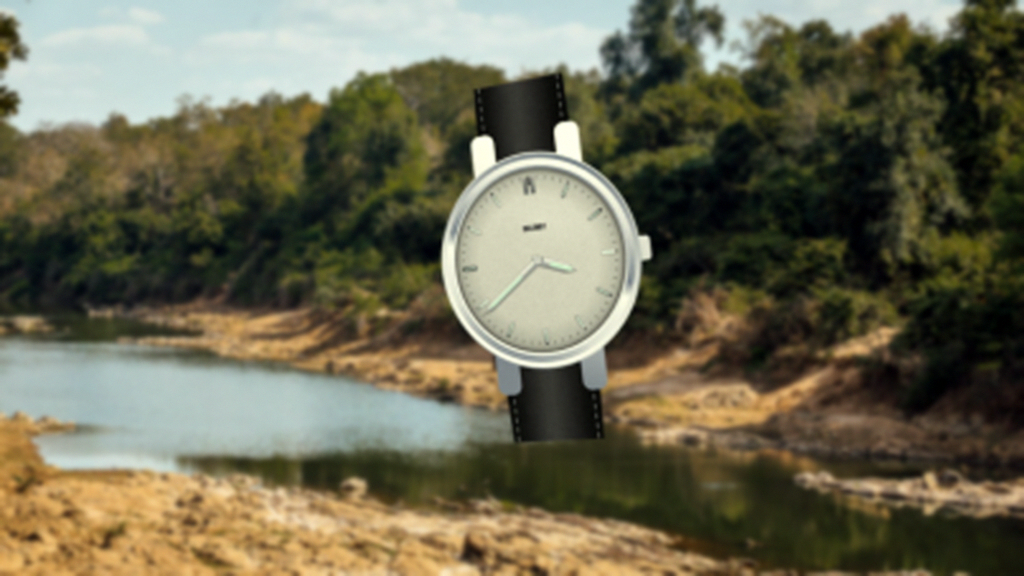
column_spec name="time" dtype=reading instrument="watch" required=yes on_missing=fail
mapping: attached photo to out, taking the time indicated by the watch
3:39
